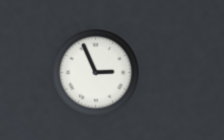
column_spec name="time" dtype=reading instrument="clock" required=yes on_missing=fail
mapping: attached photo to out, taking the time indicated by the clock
2:56
